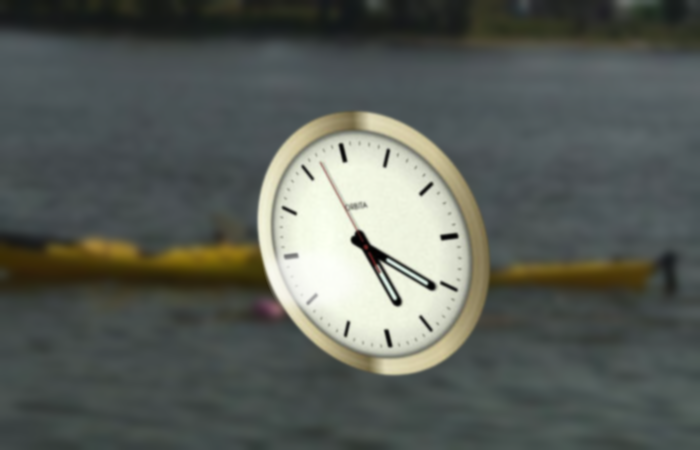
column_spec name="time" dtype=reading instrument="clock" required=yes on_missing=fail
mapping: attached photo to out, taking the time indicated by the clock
5:20:57
